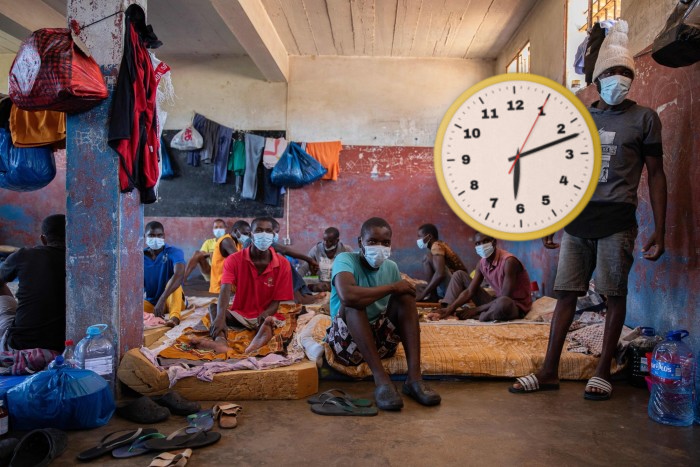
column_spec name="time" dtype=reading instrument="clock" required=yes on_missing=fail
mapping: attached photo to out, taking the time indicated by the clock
6:12:05
